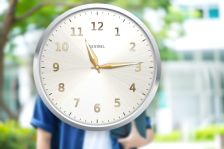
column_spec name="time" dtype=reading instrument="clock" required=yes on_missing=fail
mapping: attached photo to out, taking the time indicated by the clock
11:14
